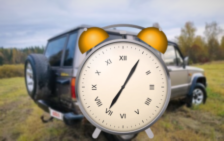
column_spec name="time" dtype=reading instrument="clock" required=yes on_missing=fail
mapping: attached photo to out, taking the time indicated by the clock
7:05
